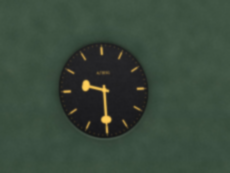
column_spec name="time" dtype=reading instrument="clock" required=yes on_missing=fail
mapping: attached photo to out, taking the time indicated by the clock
9:30
